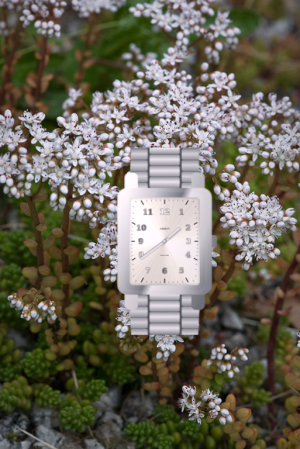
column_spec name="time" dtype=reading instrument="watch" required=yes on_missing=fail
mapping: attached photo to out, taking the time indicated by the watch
1:39
